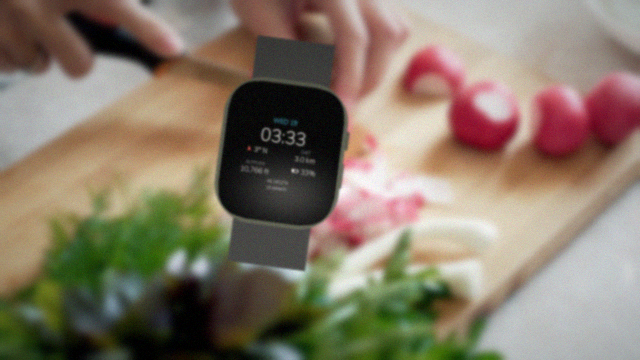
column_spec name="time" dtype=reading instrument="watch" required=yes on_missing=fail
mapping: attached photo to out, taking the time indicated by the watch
3:33
